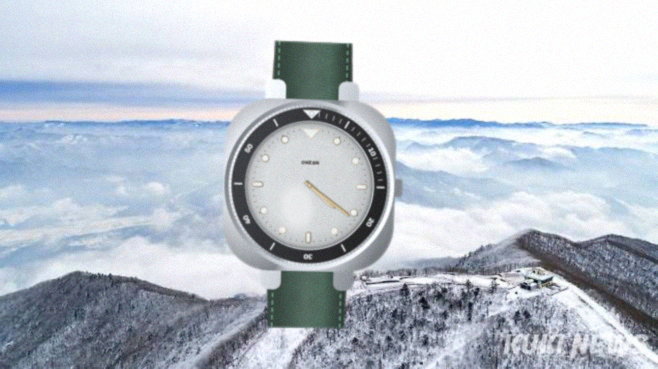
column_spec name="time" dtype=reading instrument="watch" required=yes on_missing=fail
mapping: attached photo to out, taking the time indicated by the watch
4:21
